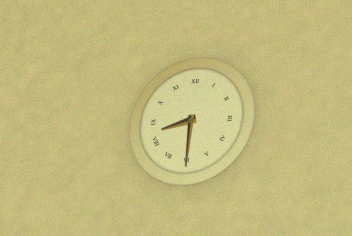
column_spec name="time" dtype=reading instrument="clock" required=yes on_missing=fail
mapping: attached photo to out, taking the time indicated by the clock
8:30
